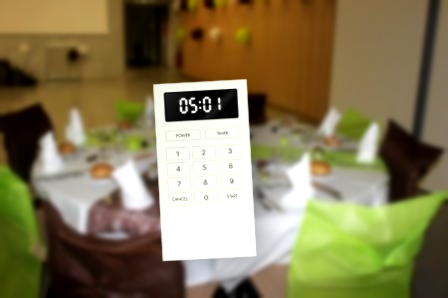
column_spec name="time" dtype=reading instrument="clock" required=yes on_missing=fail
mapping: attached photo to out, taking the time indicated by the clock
5:01
